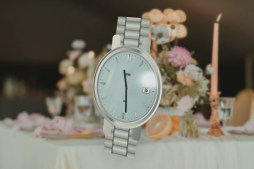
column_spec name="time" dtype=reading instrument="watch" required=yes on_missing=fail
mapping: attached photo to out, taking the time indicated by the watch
11:29
